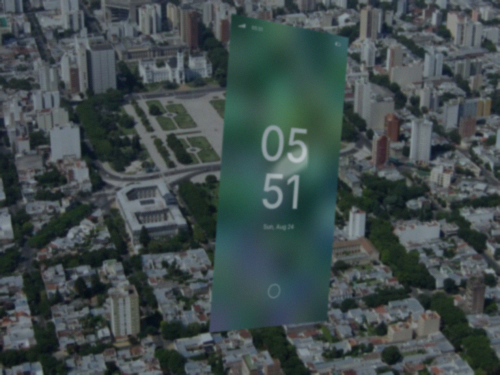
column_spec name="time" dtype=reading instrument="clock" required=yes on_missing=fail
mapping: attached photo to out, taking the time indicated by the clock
5:51
